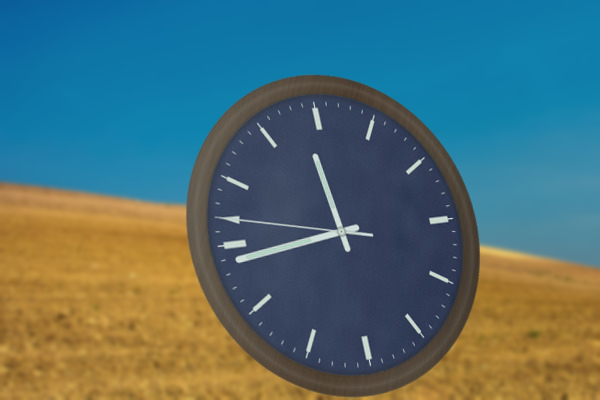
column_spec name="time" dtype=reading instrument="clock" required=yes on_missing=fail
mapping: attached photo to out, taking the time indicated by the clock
11:43:47
